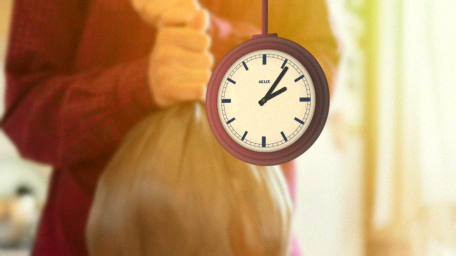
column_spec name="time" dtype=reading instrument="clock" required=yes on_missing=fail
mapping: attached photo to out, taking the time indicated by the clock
2:06
